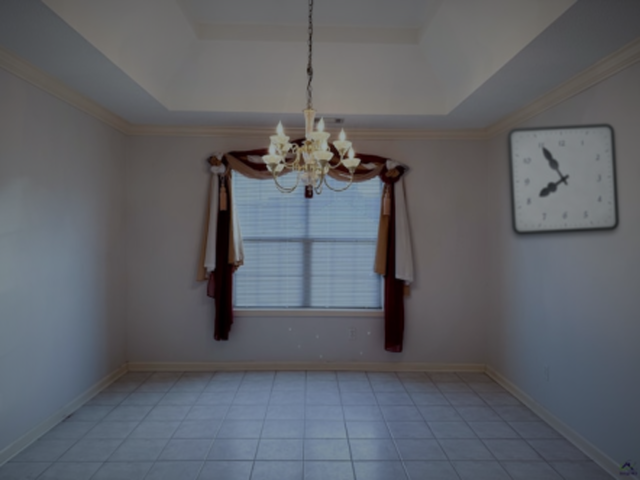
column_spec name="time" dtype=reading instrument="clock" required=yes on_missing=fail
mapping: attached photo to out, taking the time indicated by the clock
7:55
